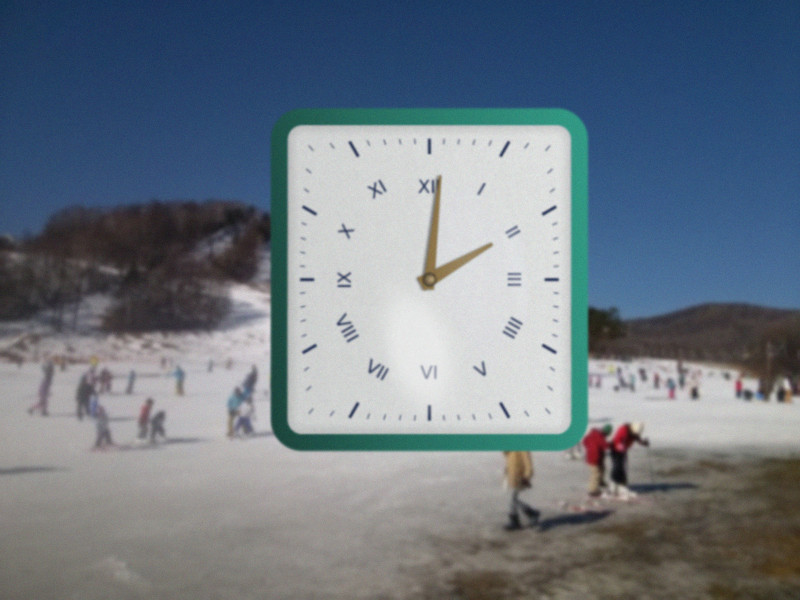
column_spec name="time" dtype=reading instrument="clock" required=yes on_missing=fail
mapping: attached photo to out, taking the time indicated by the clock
2:01
